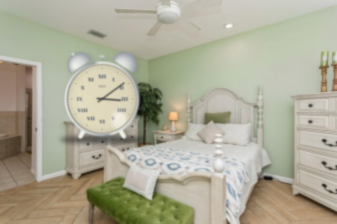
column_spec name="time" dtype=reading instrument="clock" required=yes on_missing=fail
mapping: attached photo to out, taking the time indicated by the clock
3:09
